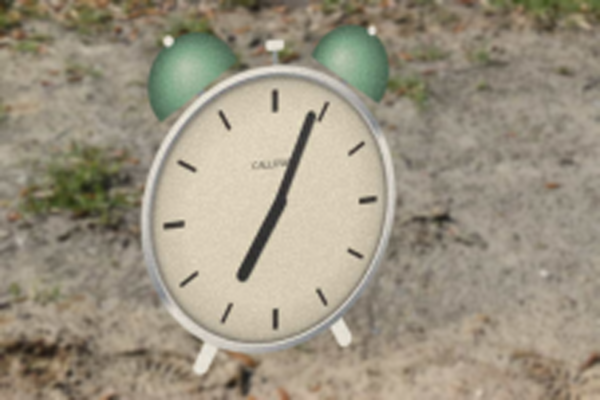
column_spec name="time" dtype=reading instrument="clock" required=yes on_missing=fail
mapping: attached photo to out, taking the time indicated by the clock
7:04
